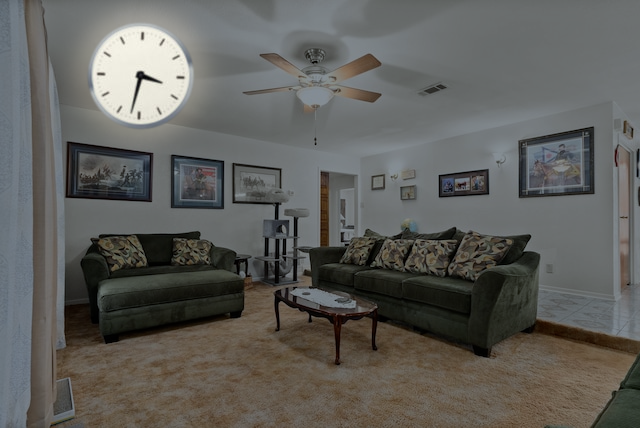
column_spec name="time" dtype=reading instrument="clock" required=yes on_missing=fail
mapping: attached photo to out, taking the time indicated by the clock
3:32
